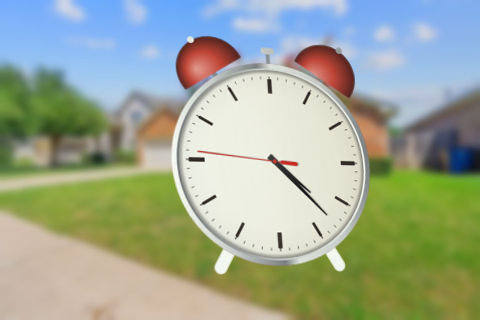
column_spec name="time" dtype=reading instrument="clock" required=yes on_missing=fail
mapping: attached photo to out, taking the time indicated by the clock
4:22:46
